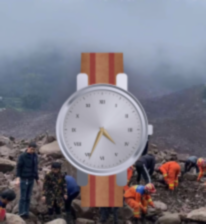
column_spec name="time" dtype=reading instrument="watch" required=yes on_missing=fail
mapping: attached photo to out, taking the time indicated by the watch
4:34
